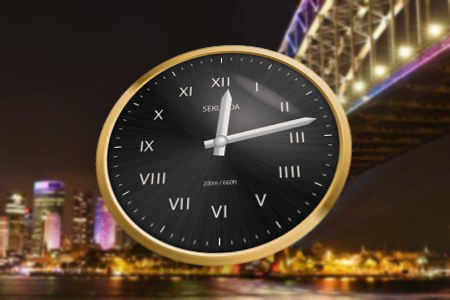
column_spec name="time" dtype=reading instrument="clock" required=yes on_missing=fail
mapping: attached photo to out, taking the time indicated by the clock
12:13
